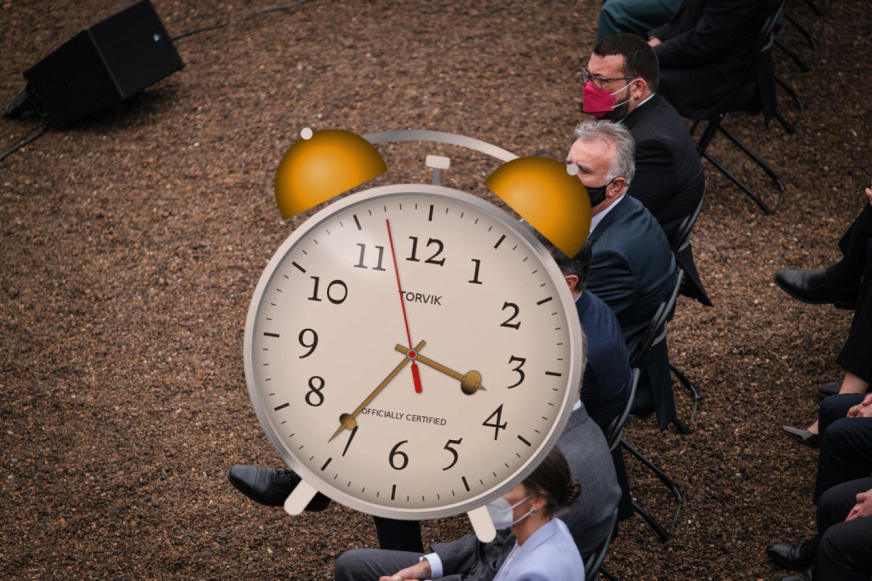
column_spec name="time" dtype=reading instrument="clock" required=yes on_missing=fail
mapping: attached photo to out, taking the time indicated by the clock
3:35:57
